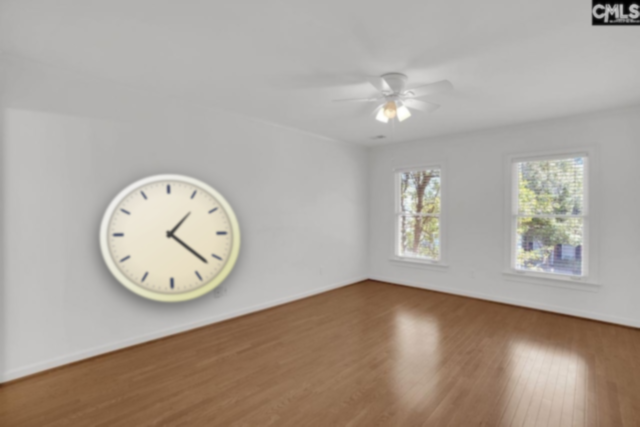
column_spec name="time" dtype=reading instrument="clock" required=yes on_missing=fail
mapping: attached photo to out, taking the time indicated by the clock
1:22
